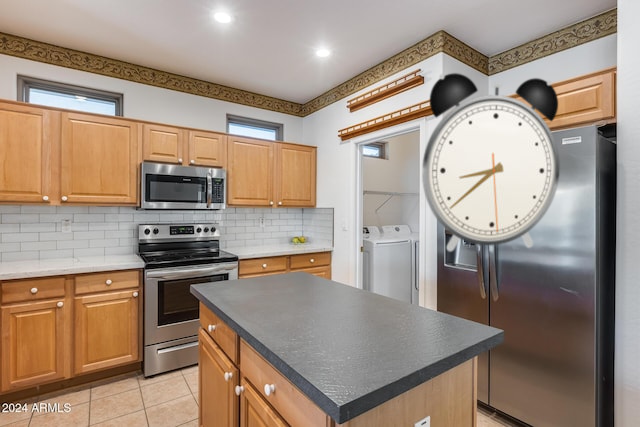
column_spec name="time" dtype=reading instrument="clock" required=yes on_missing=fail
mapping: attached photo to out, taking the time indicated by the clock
8:38:29
